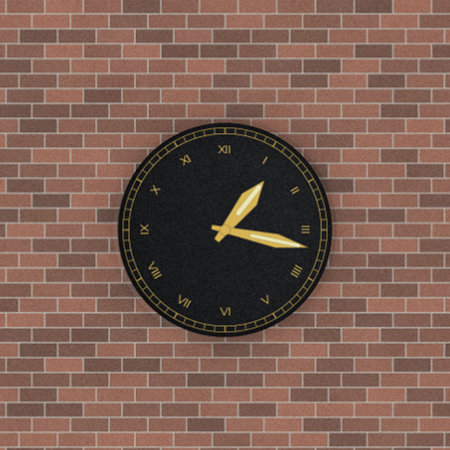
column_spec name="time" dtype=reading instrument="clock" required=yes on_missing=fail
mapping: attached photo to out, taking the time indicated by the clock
1:17
